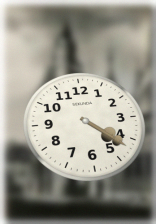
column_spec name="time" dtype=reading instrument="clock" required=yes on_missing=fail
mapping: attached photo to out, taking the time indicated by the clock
4:22
